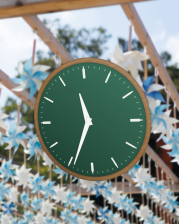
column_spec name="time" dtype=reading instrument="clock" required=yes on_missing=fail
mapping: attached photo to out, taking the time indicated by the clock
11:34
